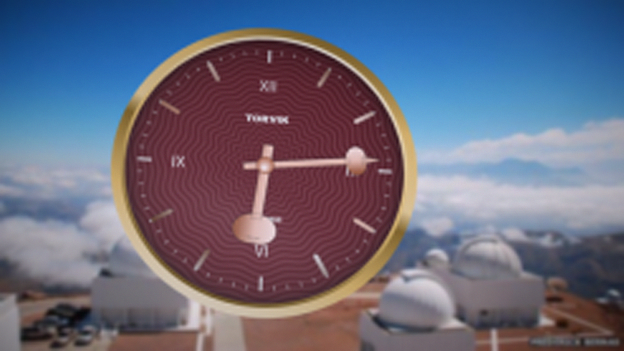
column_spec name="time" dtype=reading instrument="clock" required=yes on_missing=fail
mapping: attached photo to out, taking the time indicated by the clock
6:14
